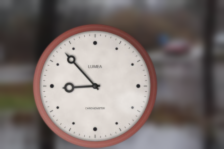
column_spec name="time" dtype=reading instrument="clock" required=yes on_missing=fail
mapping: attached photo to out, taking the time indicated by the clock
8:53
